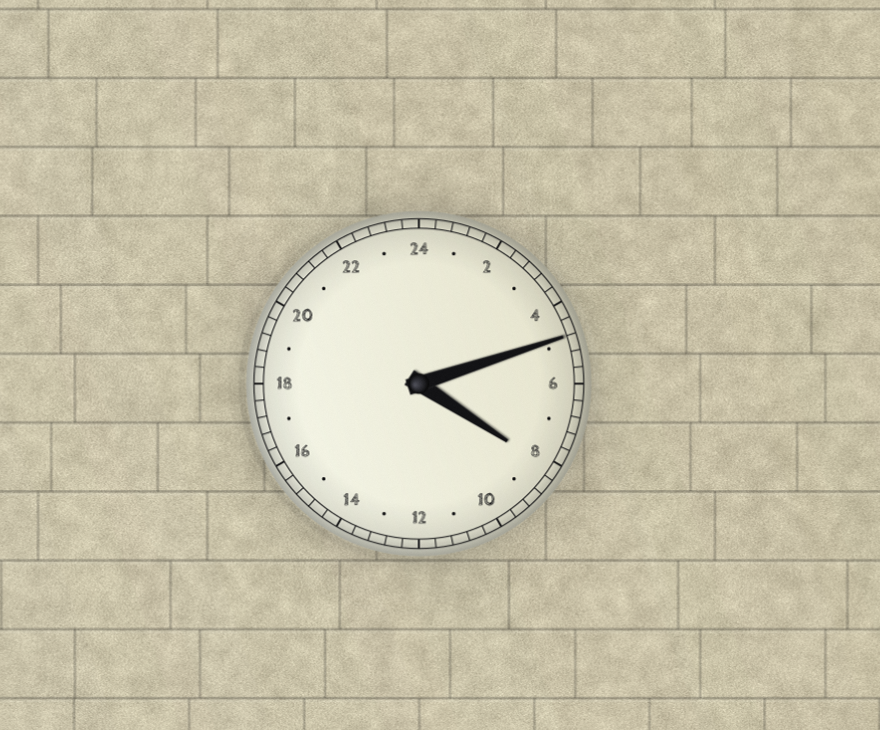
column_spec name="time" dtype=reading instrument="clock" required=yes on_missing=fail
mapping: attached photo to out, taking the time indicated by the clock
8:12
